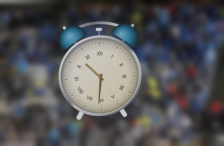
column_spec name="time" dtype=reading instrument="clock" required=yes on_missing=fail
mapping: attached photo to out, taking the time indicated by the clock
10:31
